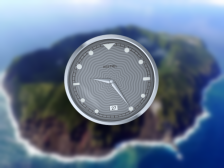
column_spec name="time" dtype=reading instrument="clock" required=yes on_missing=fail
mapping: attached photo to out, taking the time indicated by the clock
9:25
